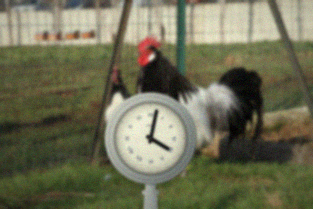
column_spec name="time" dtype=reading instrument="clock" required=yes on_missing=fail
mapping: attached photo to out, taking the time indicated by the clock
4:02
